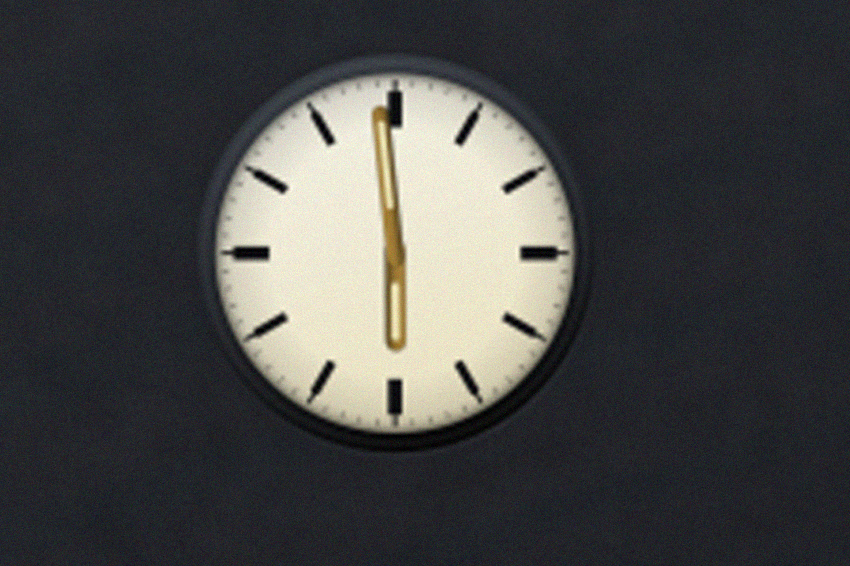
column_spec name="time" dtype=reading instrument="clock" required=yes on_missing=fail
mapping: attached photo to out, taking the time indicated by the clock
5:59
